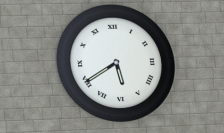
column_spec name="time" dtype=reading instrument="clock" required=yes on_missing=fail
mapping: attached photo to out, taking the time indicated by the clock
5:40
